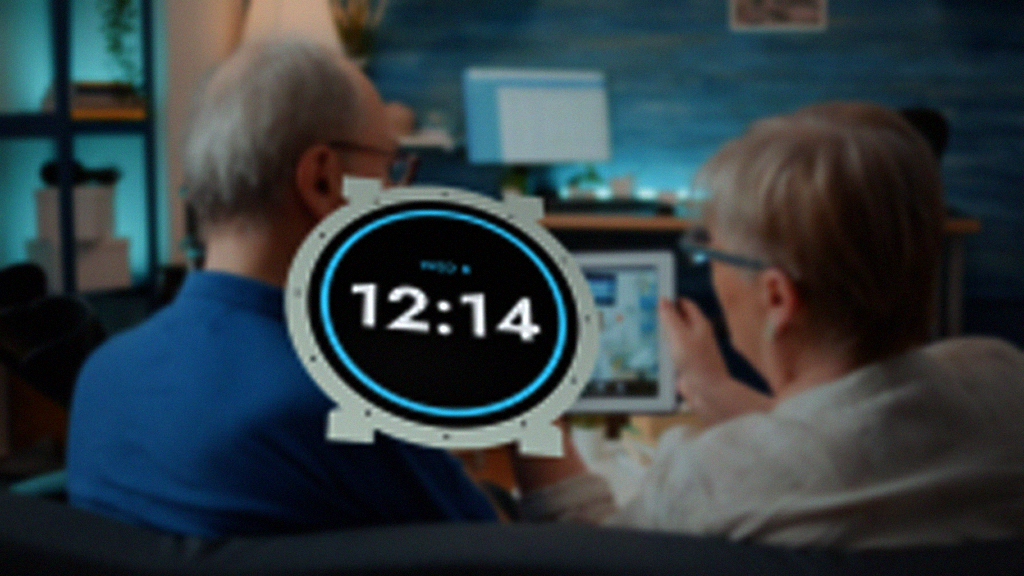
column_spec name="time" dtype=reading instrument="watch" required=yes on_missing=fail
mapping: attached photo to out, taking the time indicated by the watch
12:14
